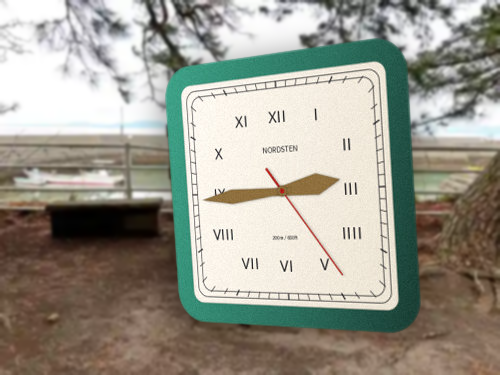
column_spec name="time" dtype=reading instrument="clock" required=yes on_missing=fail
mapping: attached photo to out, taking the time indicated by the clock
2:44:24
